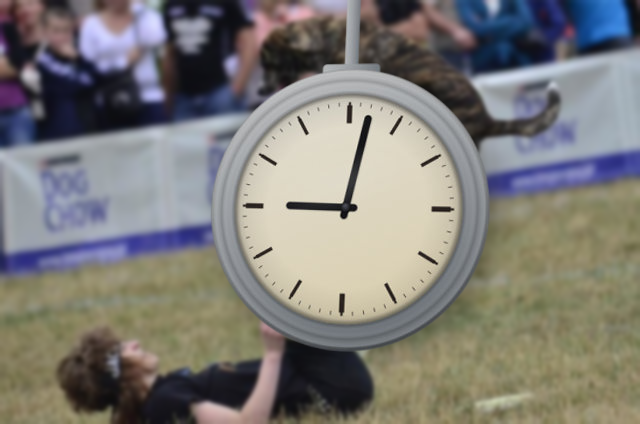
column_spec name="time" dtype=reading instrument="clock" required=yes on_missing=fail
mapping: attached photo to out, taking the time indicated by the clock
9:02
